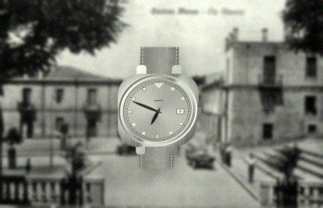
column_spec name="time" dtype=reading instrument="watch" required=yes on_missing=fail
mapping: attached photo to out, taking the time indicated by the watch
6:49
